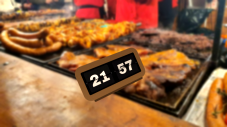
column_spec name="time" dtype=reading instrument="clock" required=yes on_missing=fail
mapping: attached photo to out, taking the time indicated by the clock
21:57
